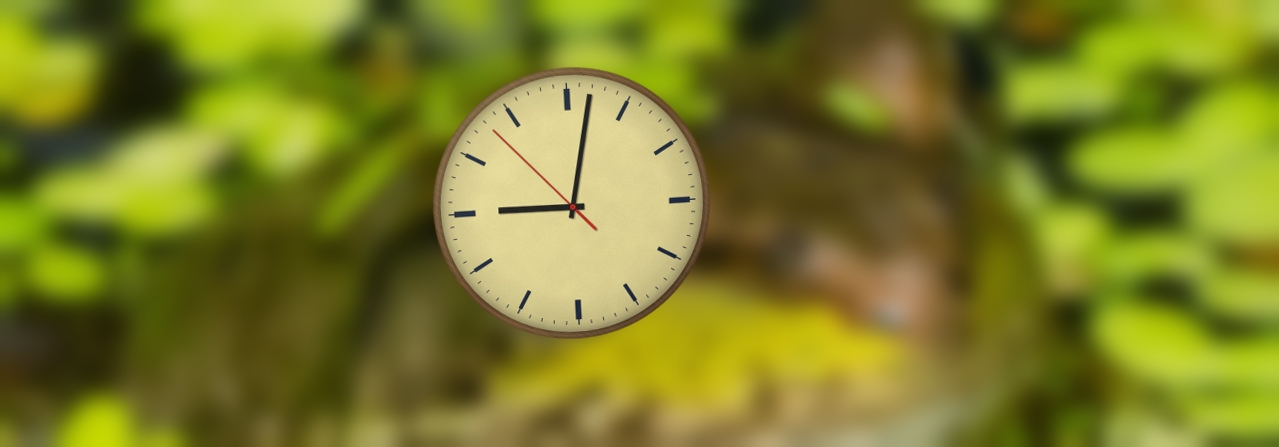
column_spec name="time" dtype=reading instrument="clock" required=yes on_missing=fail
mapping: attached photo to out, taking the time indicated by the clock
9:01:53
